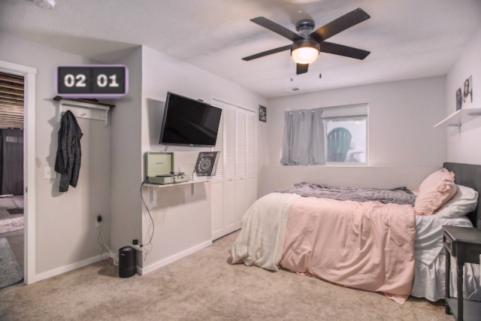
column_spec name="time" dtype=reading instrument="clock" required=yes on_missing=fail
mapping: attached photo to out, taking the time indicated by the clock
2:01
